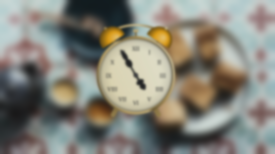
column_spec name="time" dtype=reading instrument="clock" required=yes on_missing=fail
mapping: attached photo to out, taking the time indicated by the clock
4:55
